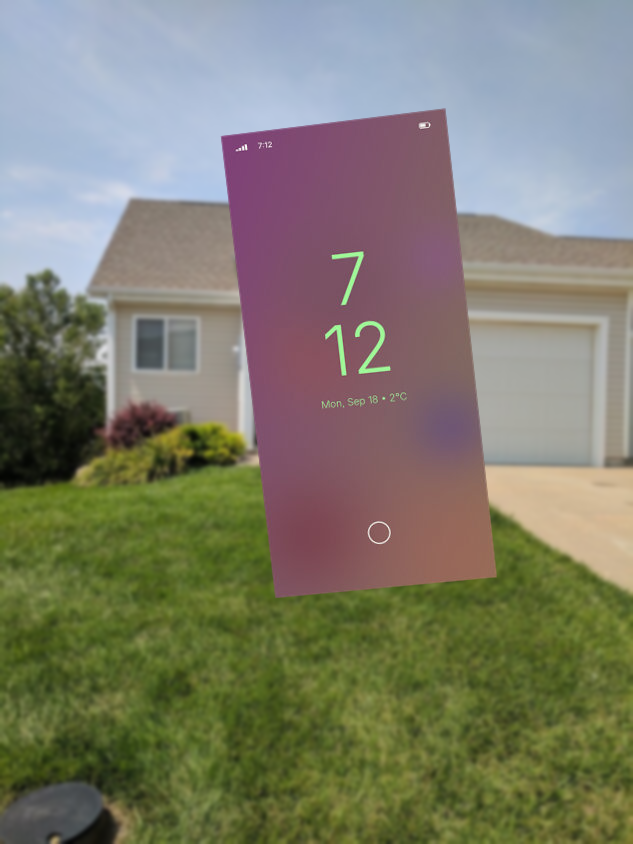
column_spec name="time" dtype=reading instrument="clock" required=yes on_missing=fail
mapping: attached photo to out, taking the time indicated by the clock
7:12
